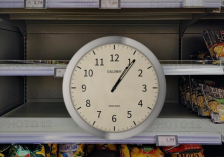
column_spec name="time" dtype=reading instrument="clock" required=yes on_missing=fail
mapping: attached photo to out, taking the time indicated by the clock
1:06
